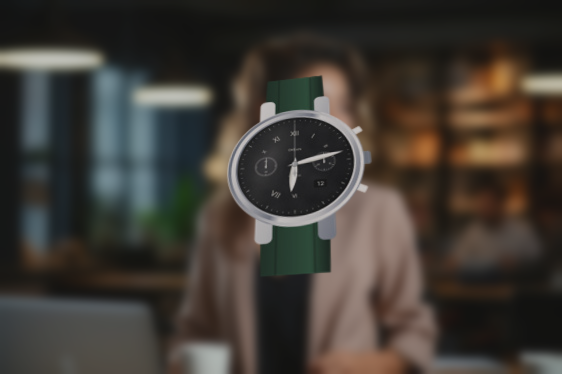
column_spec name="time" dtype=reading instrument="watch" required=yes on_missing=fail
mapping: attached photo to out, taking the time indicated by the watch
6:13
